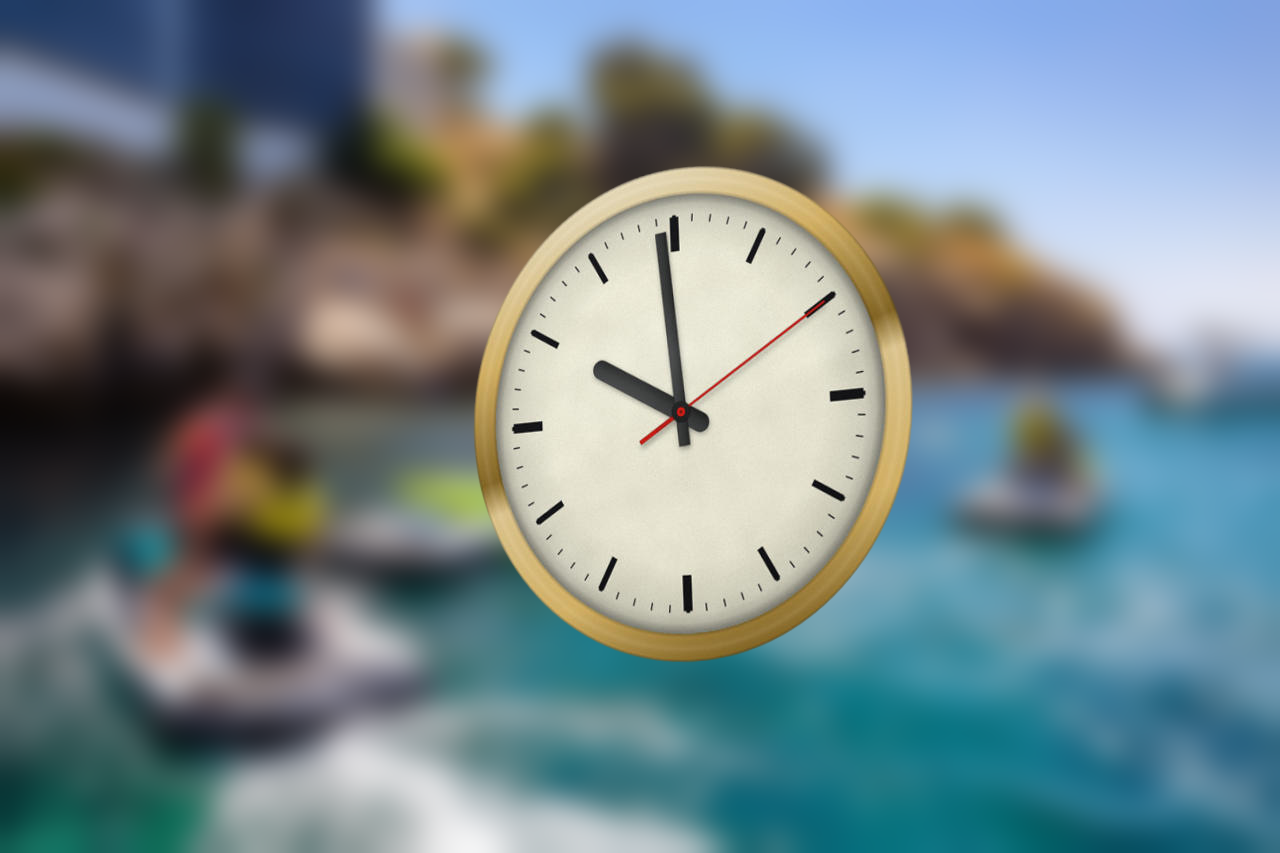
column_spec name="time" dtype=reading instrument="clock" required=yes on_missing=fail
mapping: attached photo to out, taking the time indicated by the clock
9:59:10
